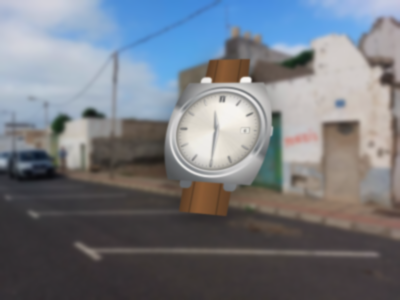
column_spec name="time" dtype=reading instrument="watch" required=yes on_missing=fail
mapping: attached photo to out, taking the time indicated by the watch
11:30
